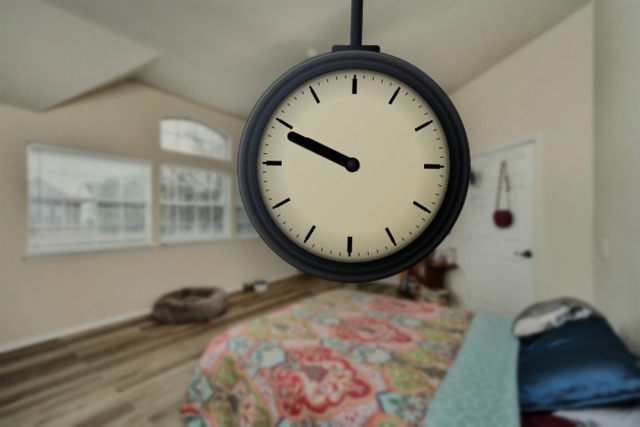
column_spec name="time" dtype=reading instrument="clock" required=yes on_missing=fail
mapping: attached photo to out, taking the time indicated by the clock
9:49
